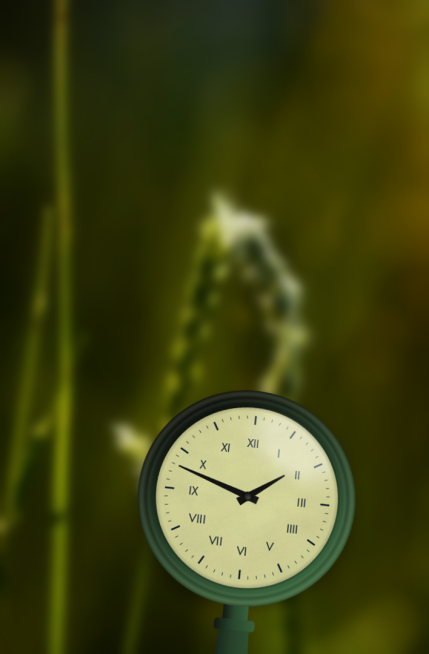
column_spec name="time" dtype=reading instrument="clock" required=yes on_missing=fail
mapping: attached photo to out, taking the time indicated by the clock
1:48
